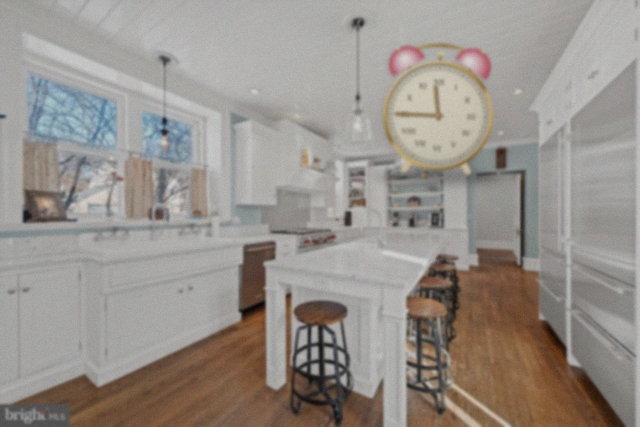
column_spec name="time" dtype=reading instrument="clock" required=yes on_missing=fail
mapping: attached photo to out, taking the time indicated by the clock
11:45
